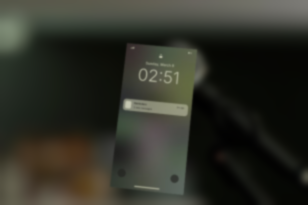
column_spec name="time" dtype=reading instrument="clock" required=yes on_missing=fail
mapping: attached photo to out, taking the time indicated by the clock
2:51
